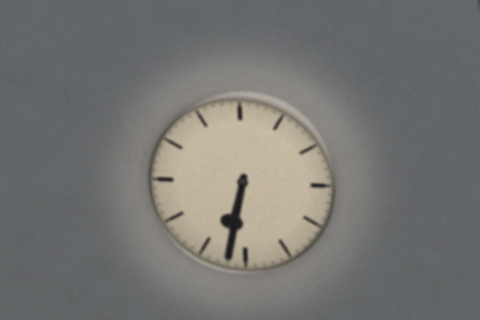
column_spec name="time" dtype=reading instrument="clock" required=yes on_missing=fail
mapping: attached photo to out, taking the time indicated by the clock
6:32
